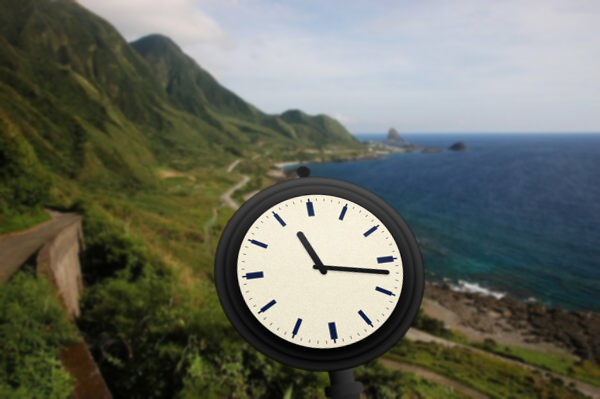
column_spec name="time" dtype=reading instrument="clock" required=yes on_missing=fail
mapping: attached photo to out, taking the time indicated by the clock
11:17
